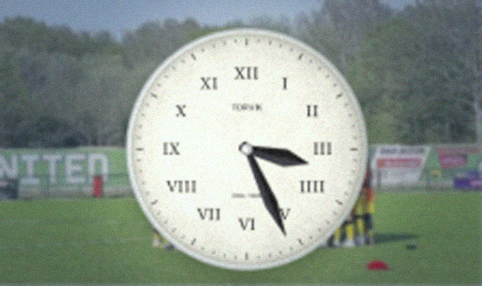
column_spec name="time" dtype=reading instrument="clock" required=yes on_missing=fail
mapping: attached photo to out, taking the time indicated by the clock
3:26
